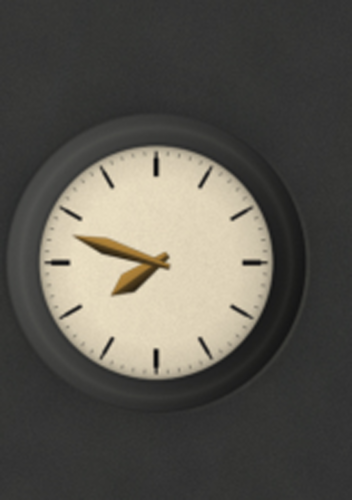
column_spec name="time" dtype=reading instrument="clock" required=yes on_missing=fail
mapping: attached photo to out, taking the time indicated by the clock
7:48
